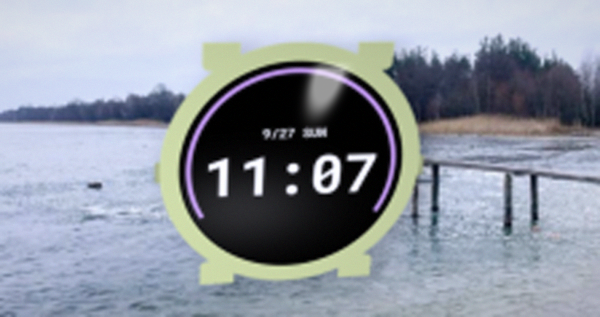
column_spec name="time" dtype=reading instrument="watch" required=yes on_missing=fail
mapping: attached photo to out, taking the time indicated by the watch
11:07
